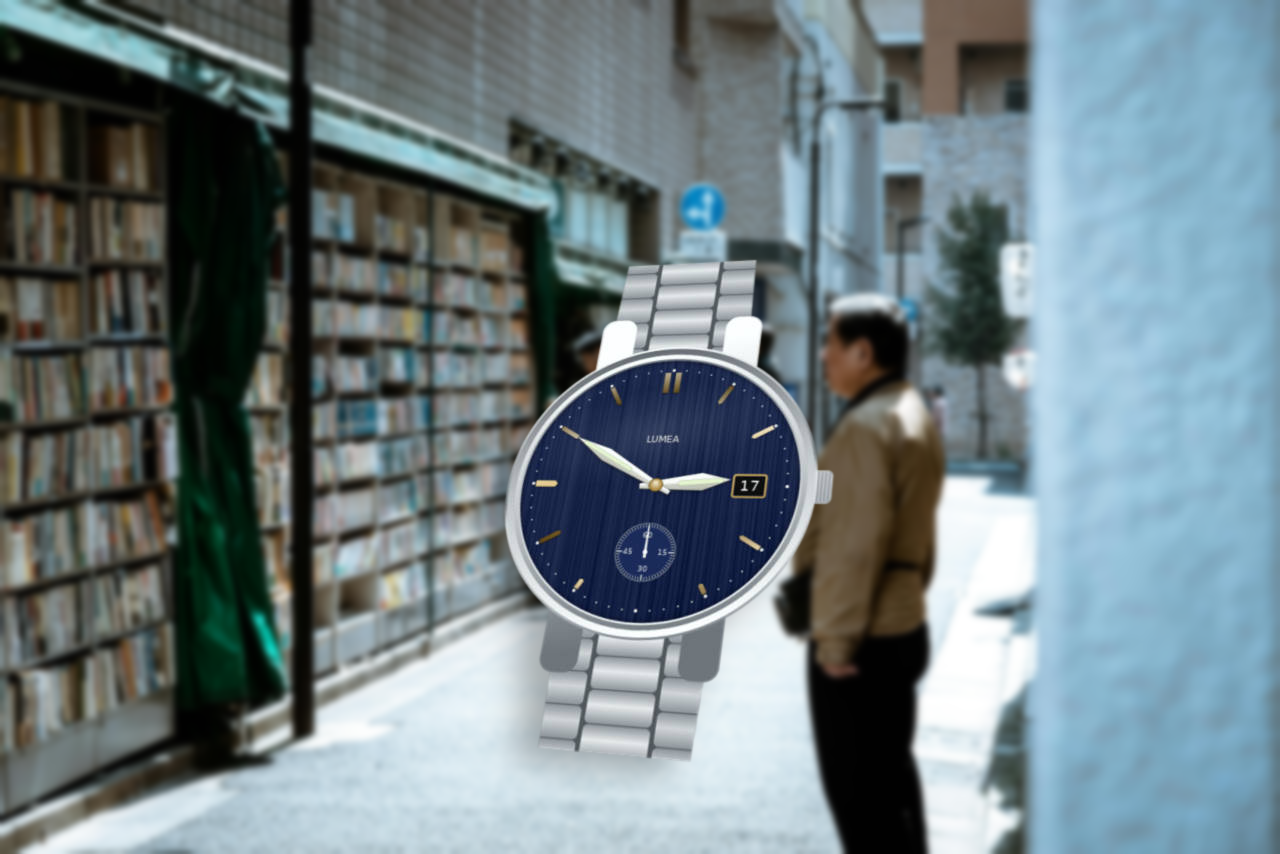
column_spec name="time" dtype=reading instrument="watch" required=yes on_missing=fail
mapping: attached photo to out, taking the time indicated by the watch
2:50
